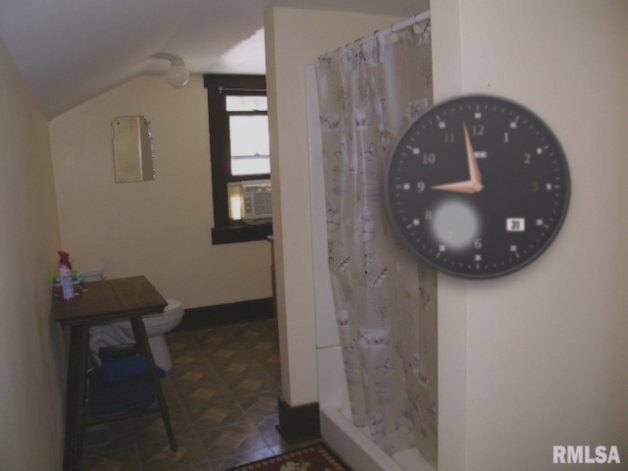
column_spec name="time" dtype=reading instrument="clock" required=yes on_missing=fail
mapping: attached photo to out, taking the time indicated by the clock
8:58
